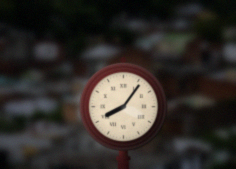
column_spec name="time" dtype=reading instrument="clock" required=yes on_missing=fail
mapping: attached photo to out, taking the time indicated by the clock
8:06
